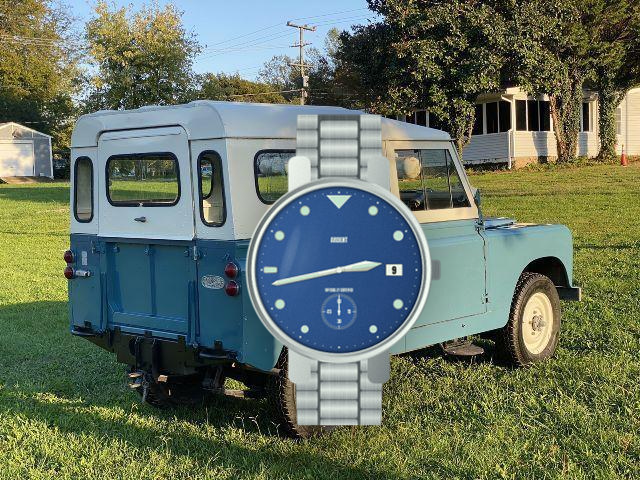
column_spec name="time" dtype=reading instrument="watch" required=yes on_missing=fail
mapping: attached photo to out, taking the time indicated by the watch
2:43
